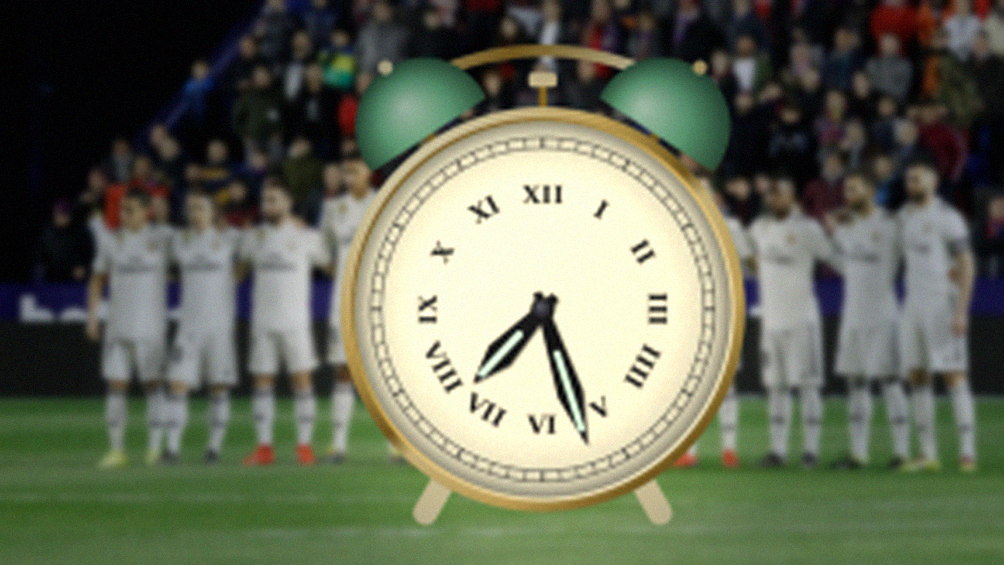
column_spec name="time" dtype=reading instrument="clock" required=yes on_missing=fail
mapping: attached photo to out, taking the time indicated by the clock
7:27
